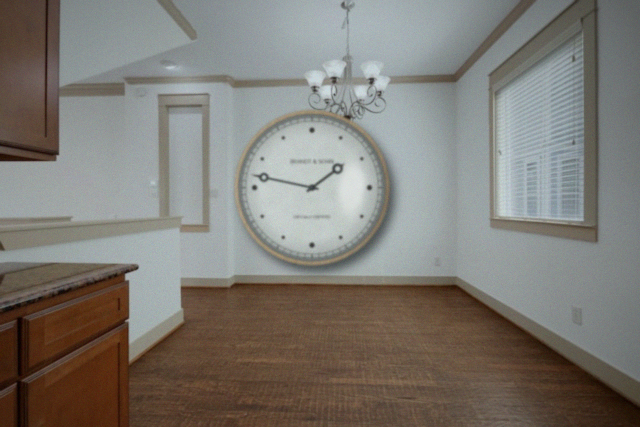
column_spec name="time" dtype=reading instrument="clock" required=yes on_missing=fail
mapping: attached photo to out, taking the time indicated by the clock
1:47
